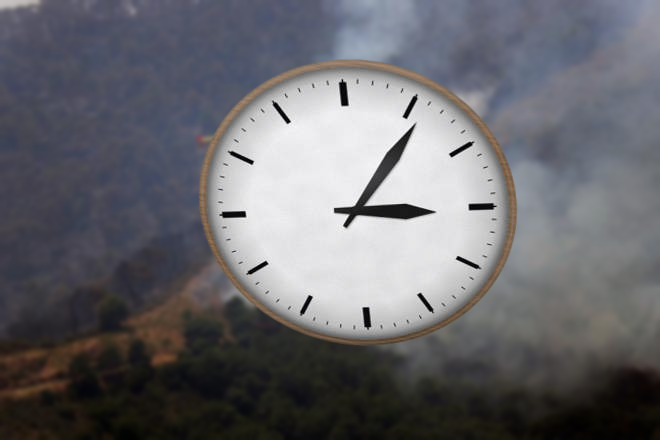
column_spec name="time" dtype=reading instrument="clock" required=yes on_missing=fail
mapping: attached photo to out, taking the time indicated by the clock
3:06
